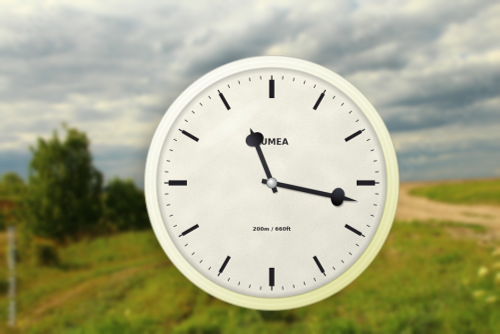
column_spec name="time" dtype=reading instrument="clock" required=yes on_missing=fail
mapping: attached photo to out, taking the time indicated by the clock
11:17
